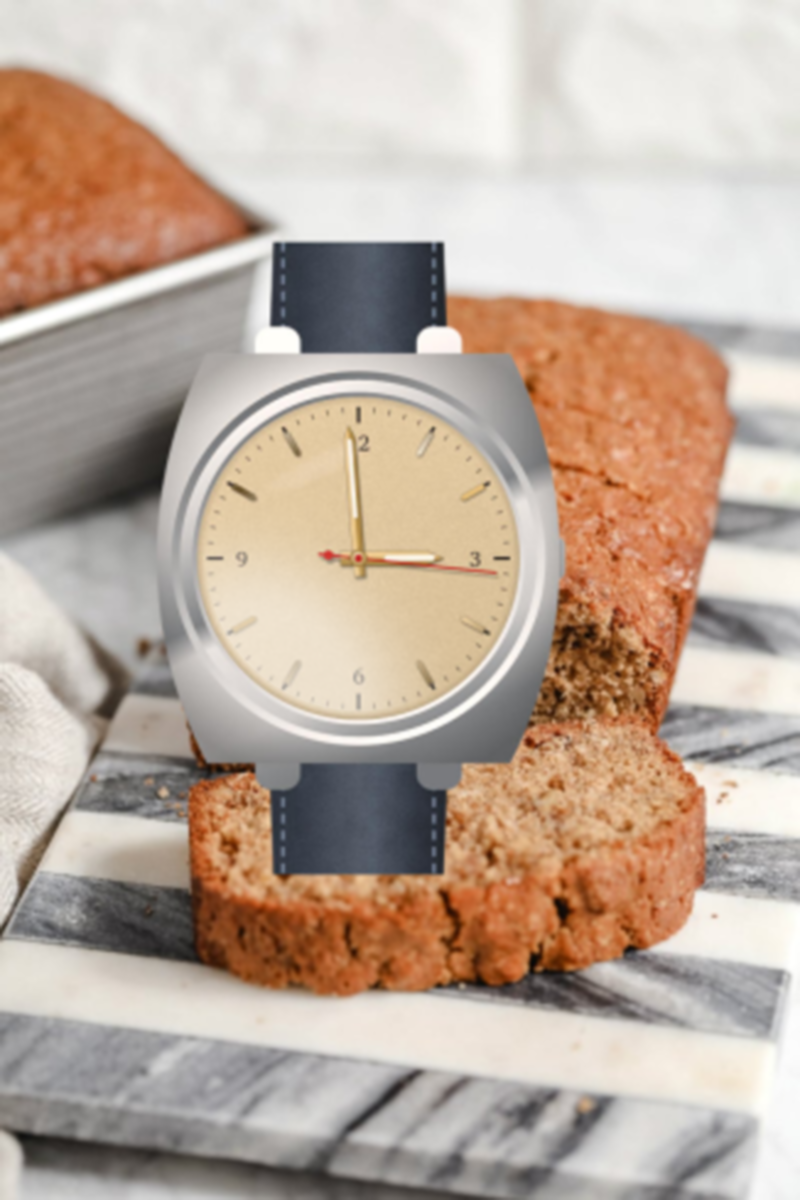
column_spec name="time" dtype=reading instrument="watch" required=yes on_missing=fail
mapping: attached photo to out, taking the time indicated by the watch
2:59:16
